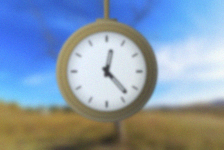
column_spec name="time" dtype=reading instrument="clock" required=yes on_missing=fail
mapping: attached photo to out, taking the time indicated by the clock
12:23
